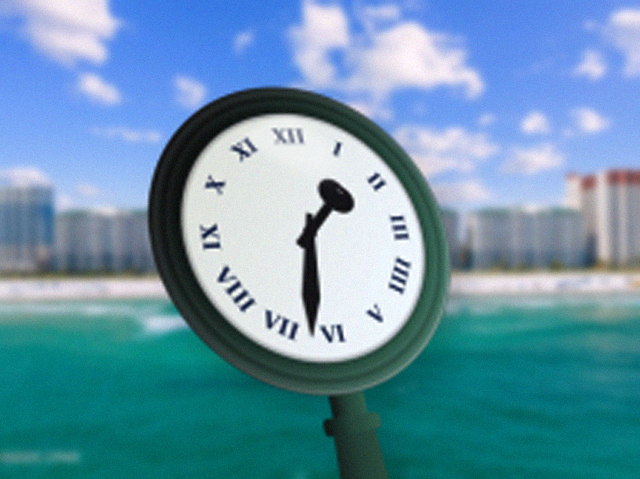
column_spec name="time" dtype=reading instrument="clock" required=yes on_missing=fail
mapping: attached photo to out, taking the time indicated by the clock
1:32
